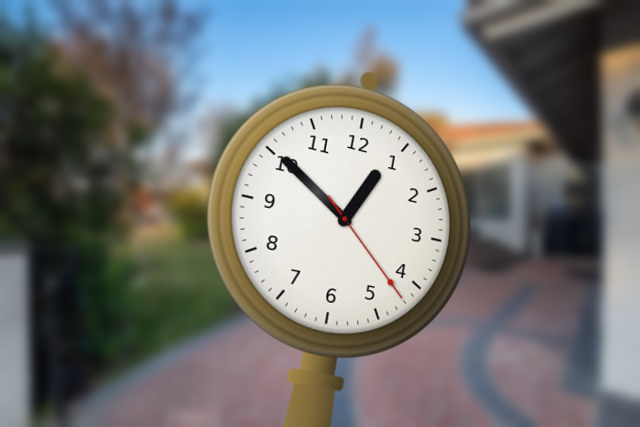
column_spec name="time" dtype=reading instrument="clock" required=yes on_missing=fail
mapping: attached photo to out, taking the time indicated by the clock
12:50:22
